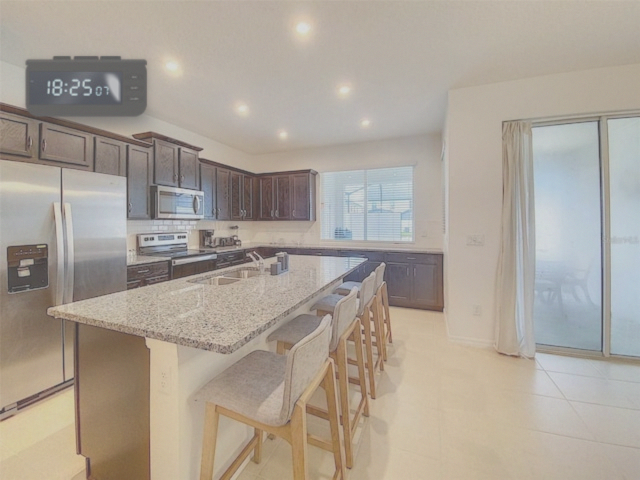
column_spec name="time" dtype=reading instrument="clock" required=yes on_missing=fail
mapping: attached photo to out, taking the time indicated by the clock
18:25
